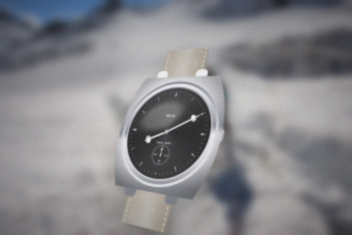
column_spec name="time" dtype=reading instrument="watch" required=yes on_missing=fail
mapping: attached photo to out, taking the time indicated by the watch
8:10
